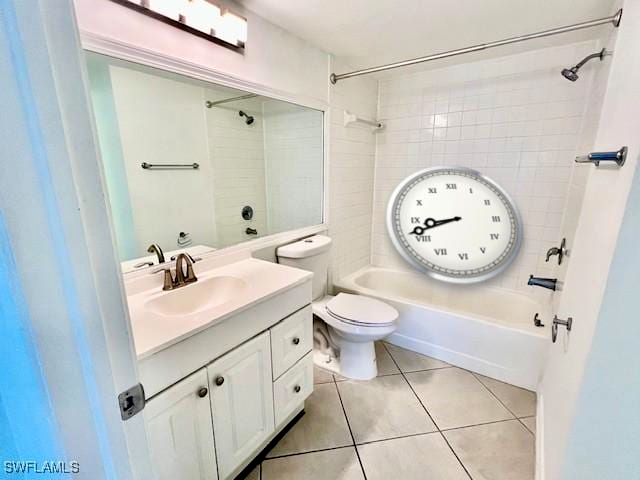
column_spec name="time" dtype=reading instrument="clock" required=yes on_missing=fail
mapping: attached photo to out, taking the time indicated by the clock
8:42
